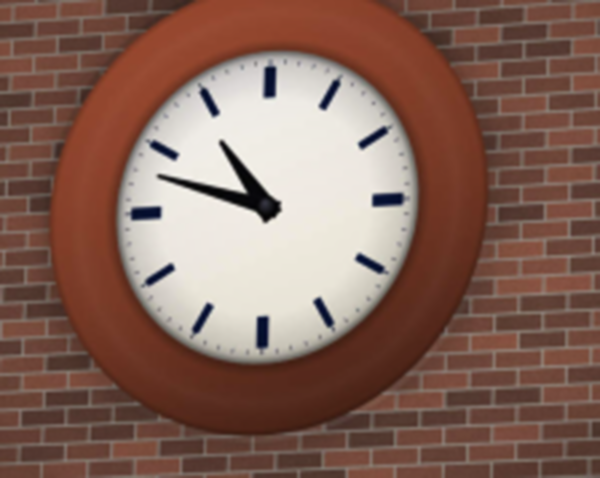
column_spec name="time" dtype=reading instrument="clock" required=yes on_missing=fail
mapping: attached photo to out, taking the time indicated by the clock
10:48
